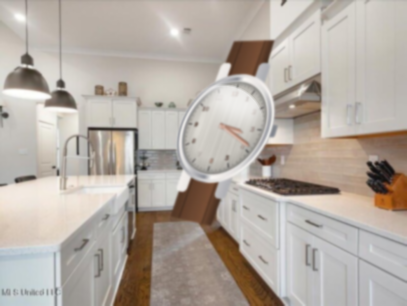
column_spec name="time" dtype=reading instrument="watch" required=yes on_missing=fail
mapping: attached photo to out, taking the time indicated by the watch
3:19
